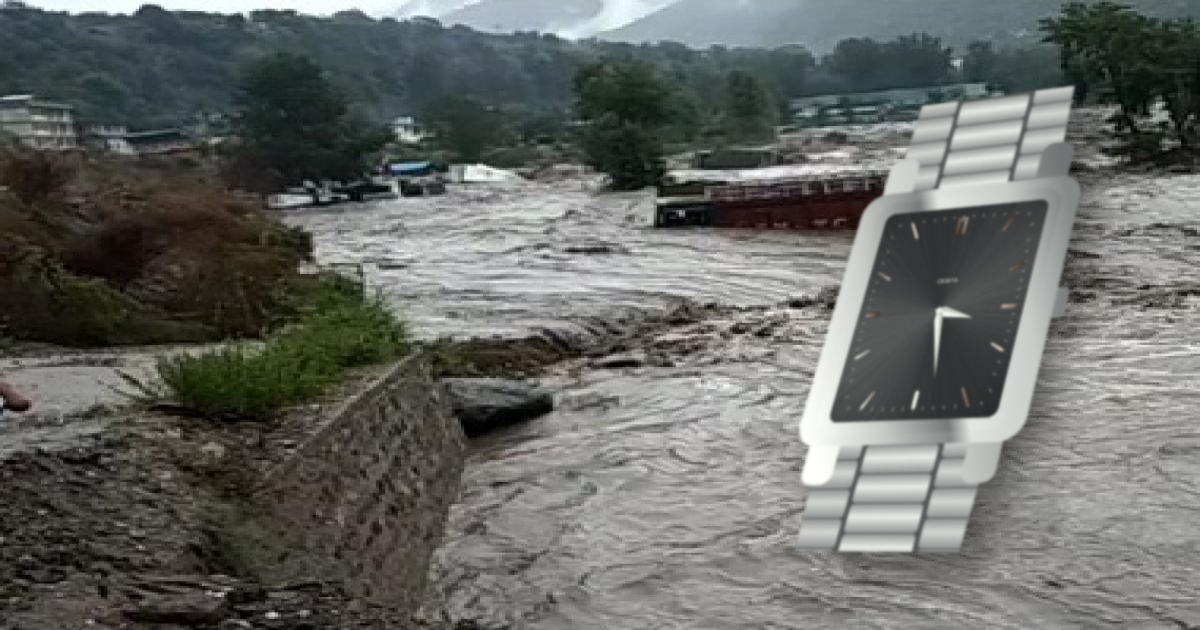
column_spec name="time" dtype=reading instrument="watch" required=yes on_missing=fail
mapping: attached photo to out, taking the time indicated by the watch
3:28
